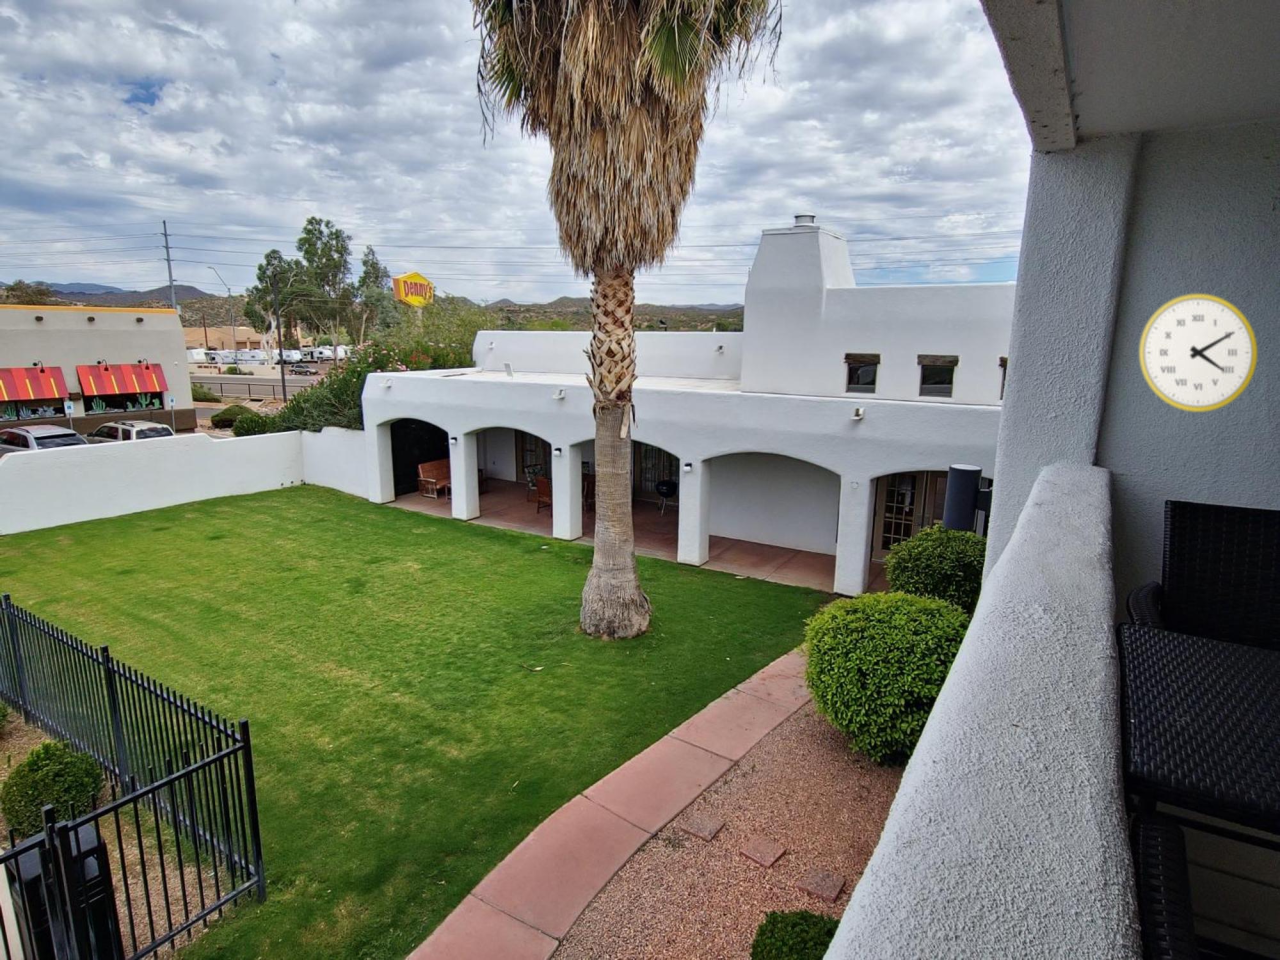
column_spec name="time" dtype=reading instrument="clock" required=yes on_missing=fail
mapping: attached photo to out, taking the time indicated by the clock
4:10
